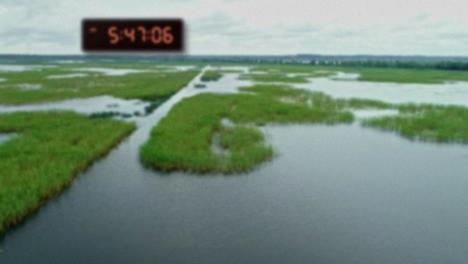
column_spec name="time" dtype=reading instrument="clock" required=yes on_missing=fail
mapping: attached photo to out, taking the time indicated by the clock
5:47:06
